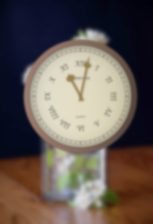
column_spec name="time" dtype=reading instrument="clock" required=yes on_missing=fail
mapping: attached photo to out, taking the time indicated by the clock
11:02
